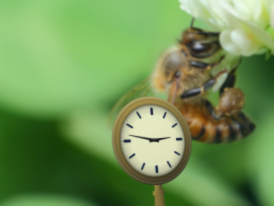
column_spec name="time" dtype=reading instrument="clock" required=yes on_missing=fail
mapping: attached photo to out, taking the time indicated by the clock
2:47
